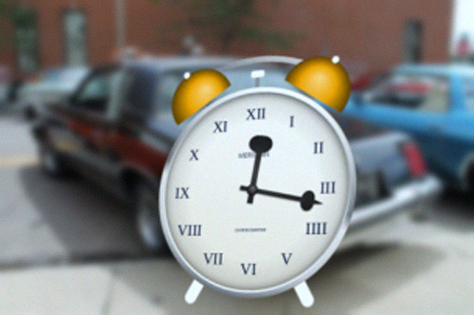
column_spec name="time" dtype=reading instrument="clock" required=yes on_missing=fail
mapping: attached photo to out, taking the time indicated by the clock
12:17
